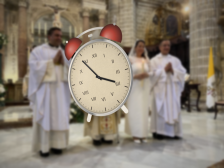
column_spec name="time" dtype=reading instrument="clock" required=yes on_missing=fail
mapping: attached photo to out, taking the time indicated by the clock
3:54
